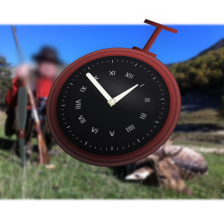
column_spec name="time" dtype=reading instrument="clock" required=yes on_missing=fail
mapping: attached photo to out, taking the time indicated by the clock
12:49
